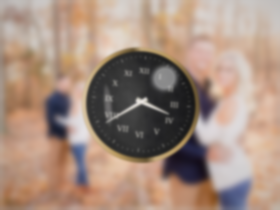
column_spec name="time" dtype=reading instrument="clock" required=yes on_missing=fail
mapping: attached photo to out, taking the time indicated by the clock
3:39
